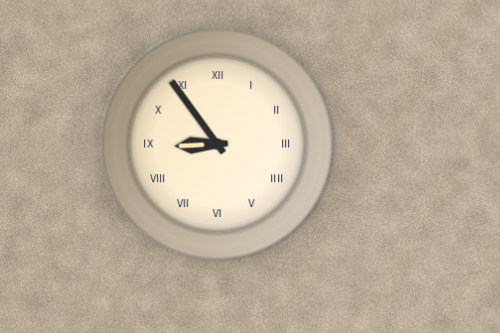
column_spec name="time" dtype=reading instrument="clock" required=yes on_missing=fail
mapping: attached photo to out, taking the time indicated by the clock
8:54
